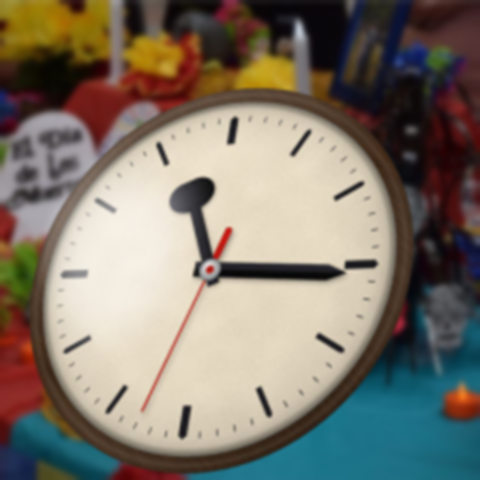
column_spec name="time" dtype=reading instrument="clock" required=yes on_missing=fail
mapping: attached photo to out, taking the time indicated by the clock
11:15:33
